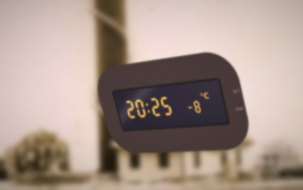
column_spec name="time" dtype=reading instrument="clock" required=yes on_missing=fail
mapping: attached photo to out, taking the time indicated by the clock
20:25
